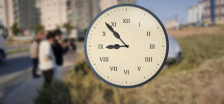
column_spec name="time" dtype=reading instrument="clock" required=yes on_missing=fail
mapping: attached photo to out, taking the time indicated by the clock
8:53
